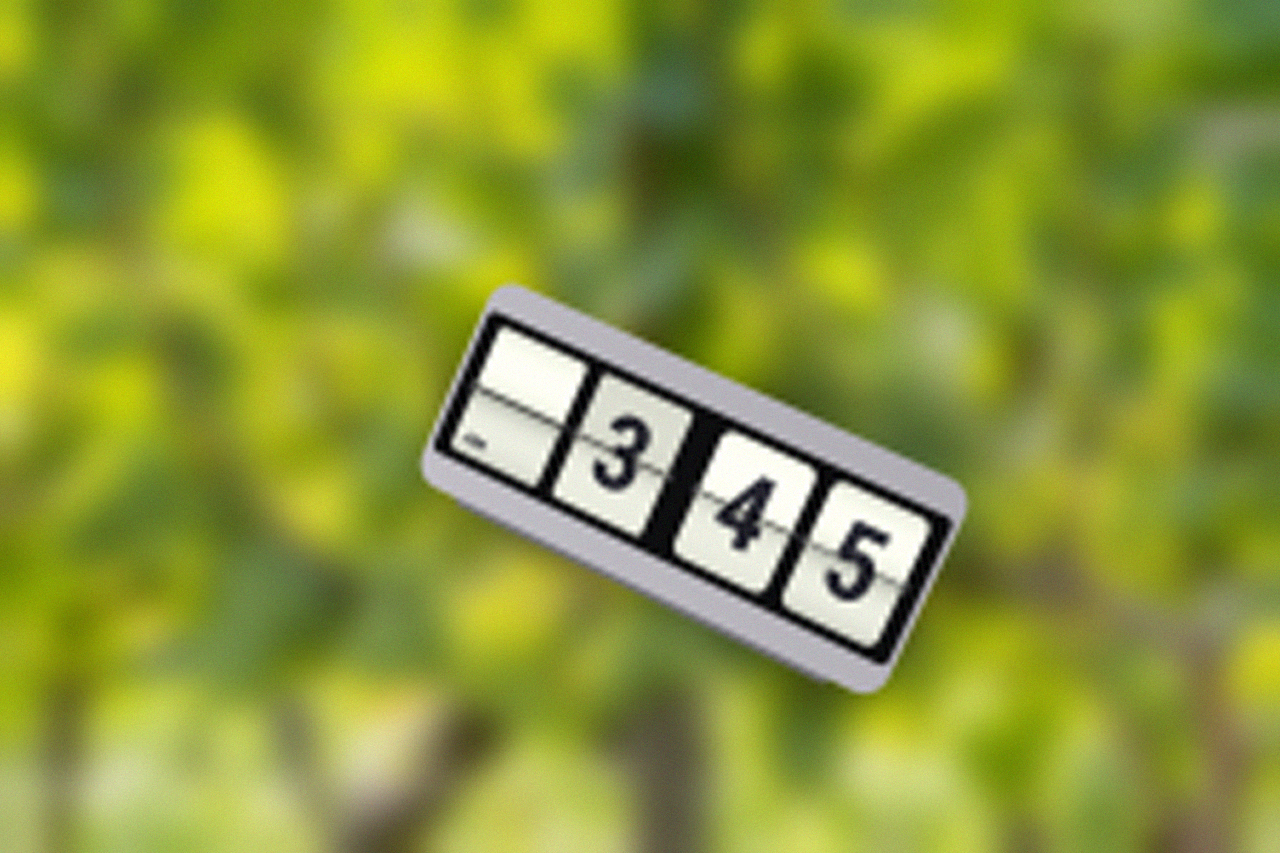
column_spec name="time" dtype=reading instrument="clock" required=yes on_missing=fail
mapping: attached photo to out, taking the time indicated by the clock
3:45
